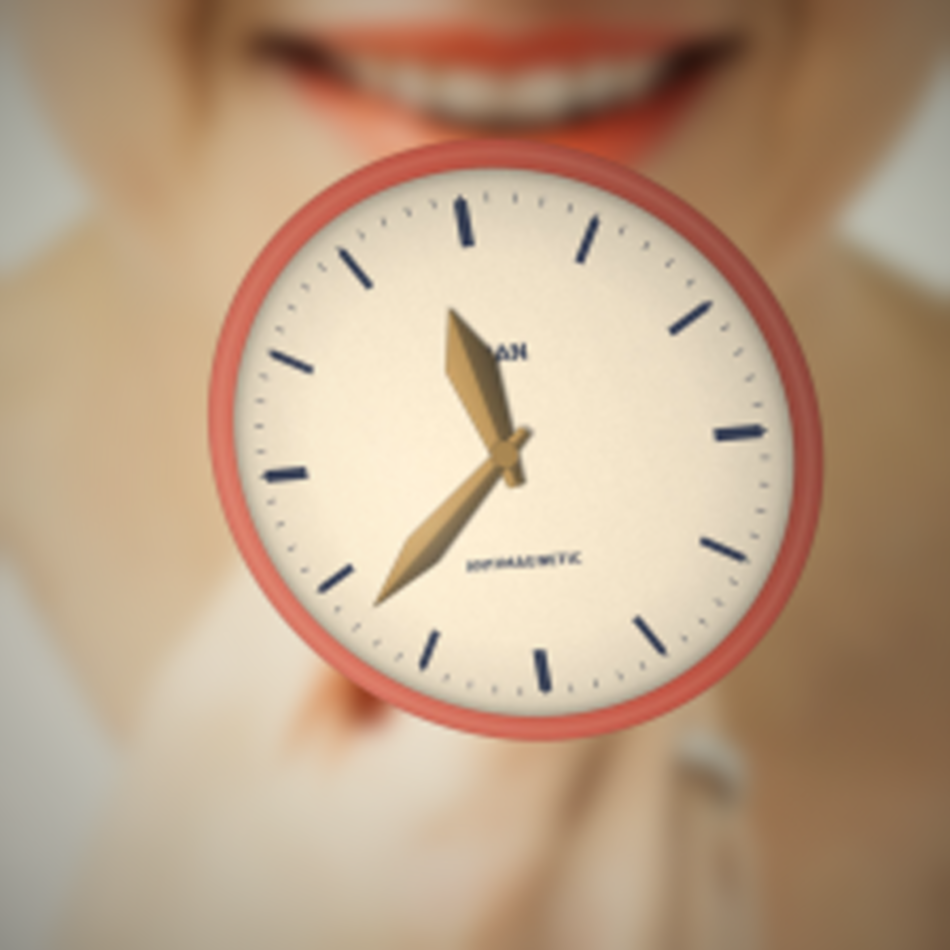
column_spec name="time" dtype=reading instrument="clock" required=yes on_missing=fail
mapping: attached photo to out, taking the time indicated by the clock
11:38
